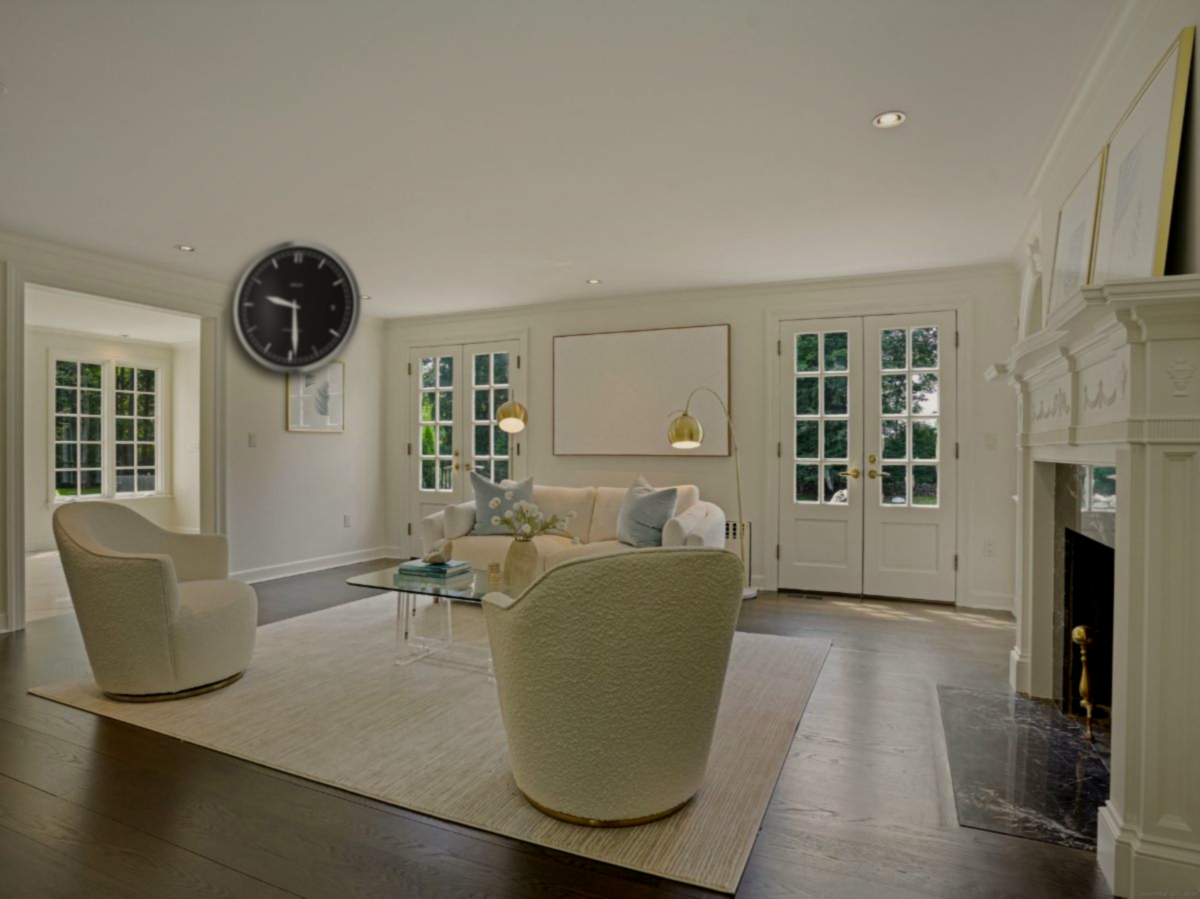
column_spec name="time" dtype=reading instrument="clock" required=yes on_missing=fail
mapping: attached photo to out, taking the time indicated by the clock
9:29
